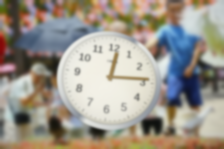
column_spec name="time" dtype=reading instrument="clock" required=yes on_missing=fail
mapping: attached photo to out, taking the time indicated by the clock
12:14
